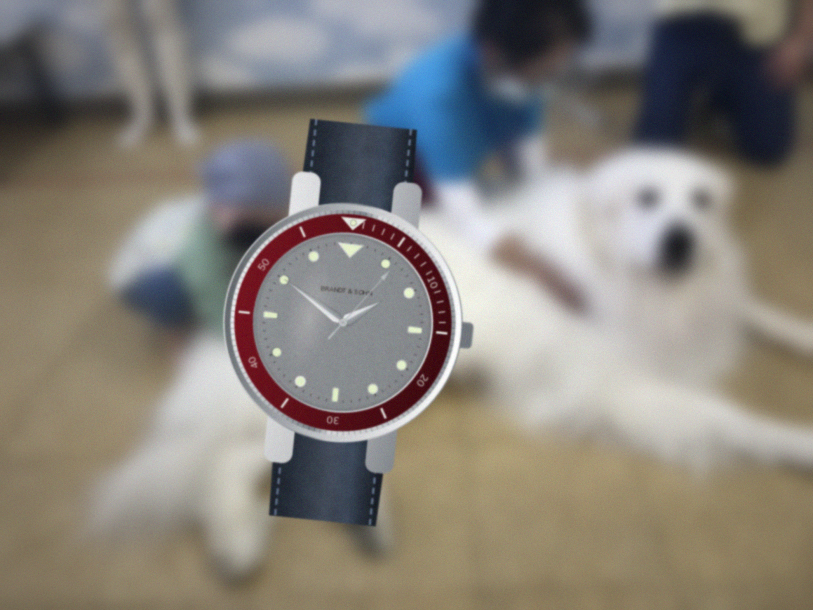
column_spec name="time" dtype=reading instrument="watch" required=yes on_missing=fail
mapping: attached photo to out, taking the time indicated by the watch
1:50:06
